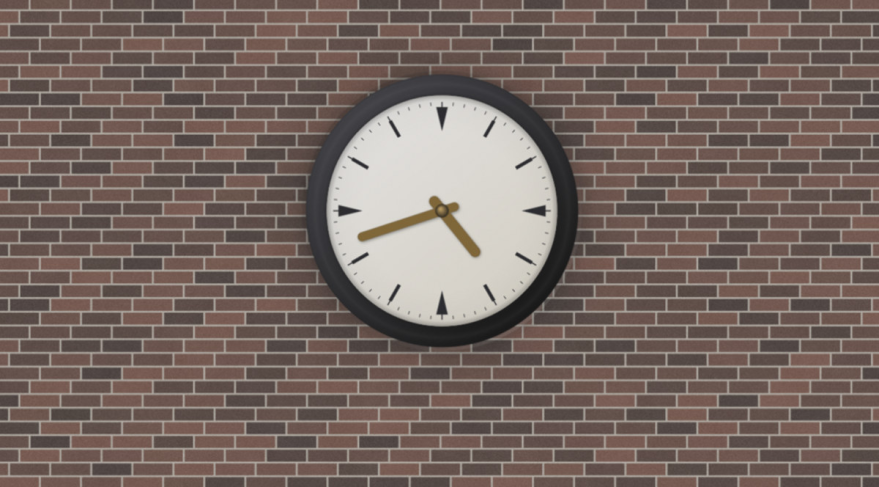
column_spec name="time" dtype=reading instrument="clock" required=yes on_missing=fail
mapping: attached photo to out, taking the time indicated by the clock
4:42
